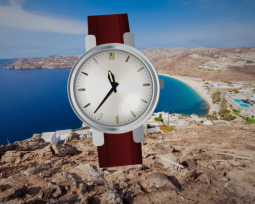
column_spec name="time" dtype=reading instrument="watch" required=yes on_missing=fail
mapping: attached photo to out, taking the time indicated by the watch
11:37
